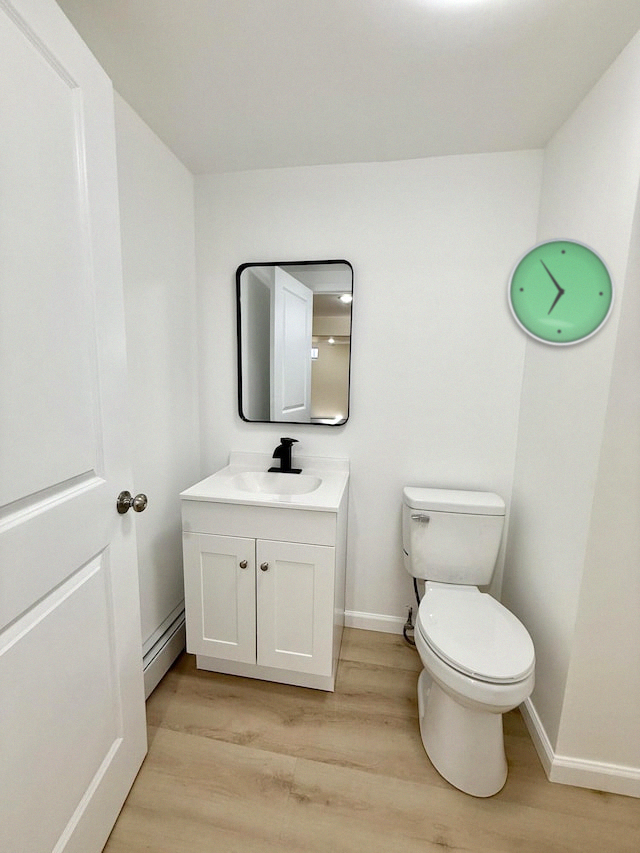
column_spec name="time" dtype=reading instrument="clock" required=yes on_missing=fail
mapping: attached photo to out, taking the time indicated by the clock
6:54
